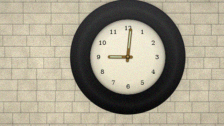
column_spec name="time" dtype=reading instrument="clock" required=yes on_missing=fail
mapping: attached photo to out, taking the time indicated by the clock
9:01
